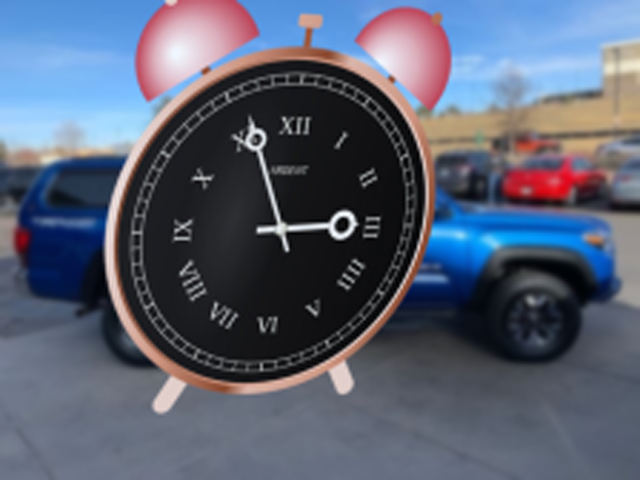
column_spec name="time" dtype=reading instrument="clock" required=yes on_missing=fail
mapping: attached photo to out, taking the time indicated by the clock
2:56
